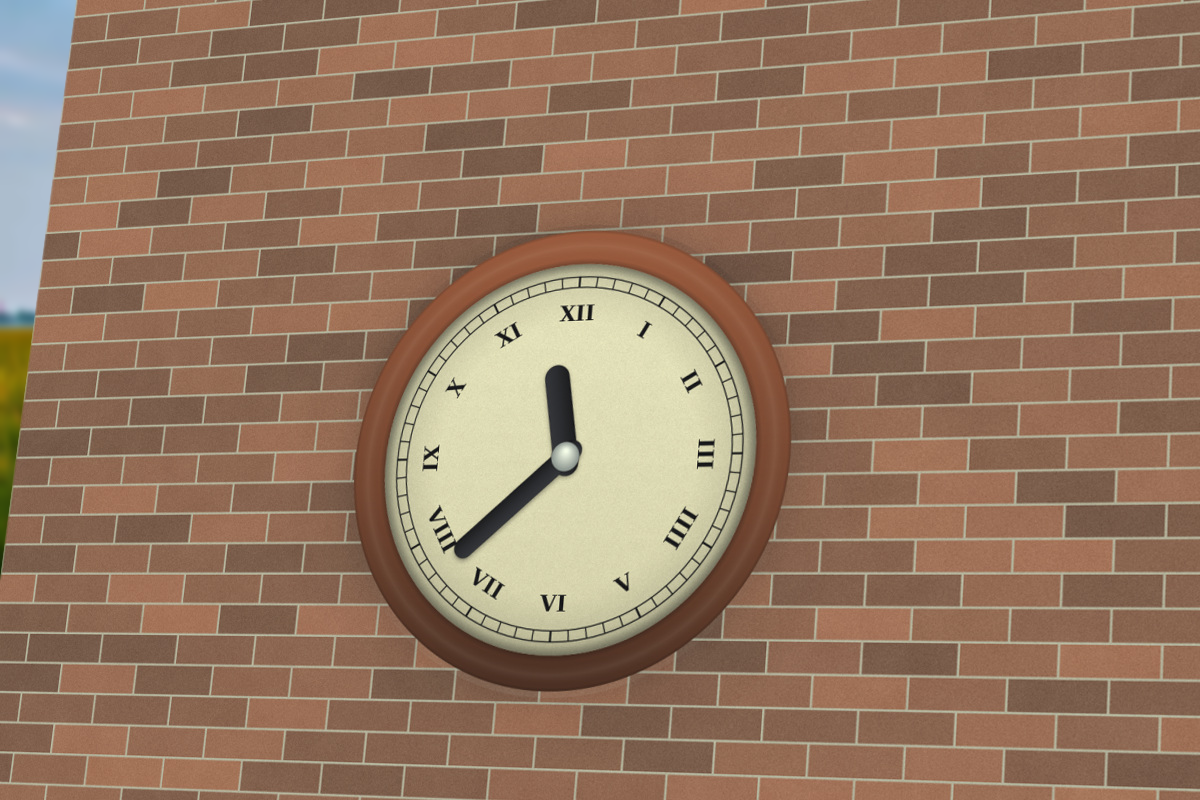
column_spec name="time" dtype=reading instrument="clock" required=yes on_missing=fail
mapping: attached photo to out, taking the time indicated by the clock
11:38
